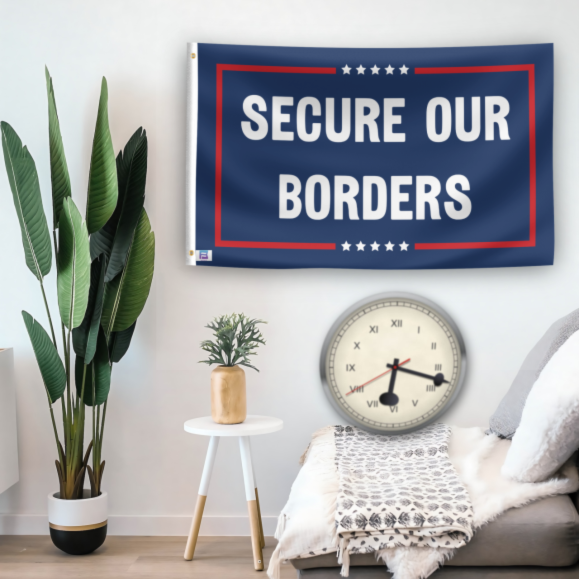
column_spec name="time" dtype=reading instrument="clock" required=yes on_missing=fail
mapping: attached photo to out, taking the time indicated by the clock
6:17:40
